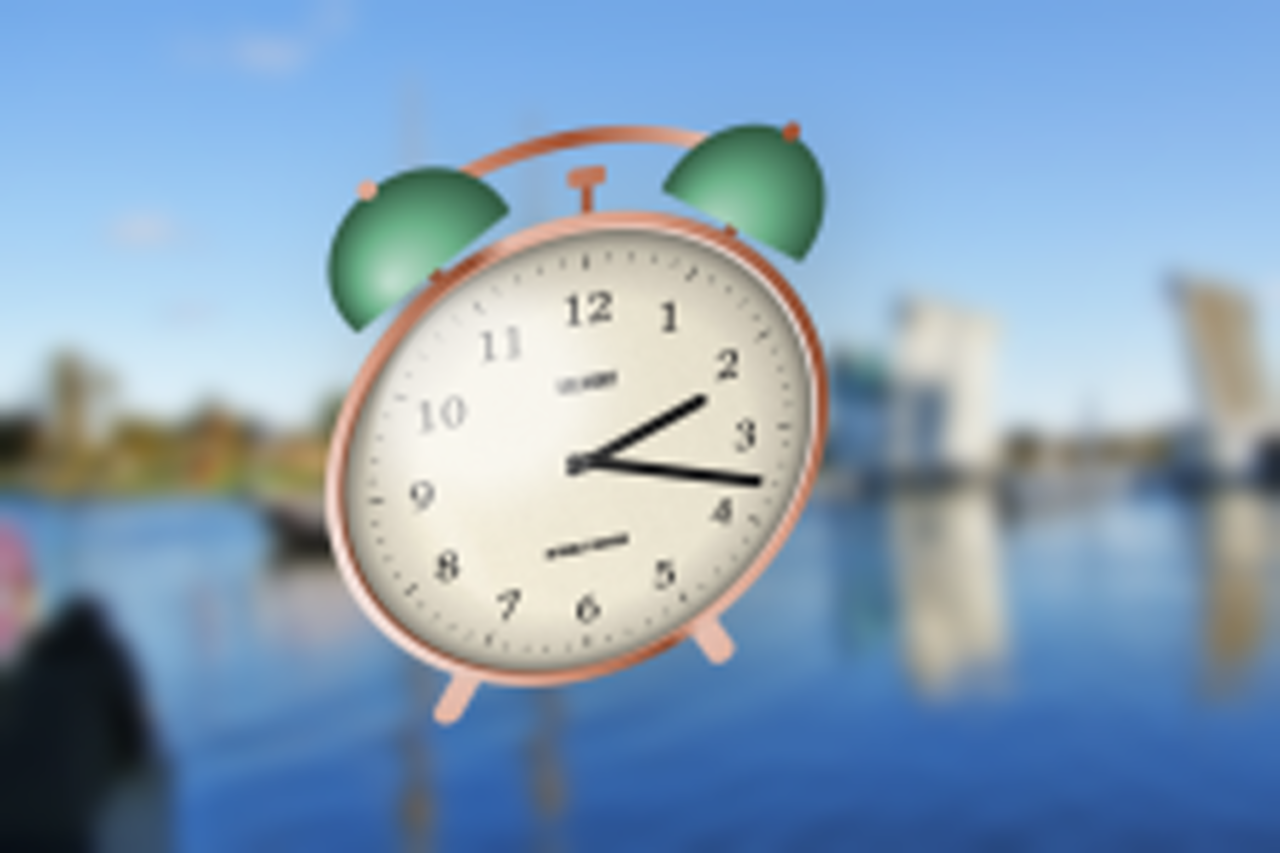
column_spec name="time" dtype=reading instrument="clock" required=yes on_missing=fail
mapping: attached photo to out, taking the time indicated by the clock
2:18
